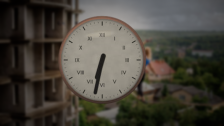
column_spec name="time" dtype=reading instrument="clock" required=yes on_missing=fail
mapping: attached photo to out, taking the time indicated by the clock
6:32
